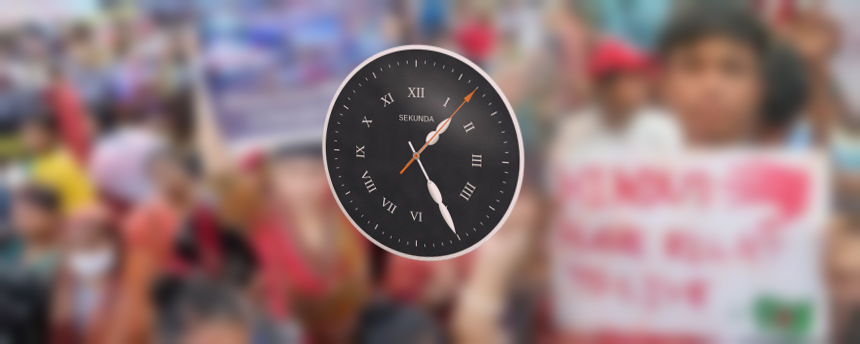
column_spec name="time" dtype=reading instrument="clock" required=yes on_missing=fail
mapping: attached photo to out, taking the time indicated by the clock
1:25:07
